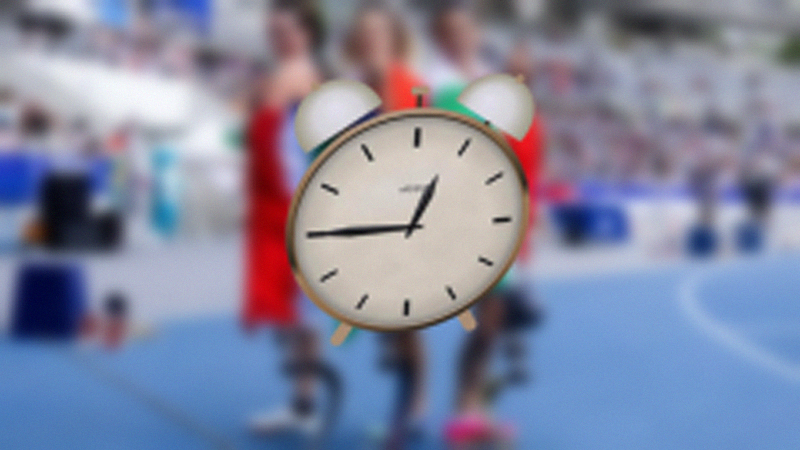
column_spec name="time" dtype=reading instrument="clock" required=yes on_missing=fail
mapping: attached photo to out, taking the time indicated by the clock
12:45
